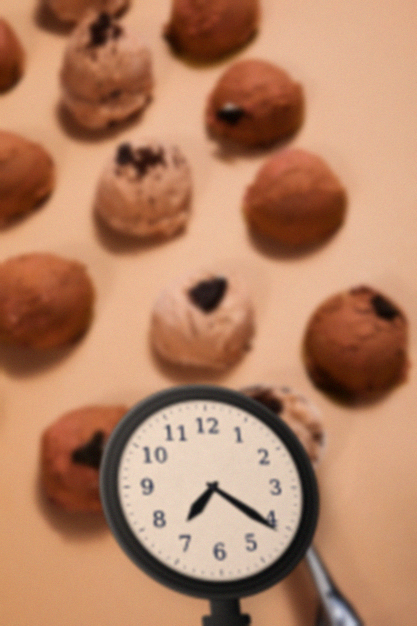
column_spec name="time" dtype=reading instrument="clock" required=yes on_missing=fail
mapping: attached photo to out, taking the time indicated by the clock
7:21
